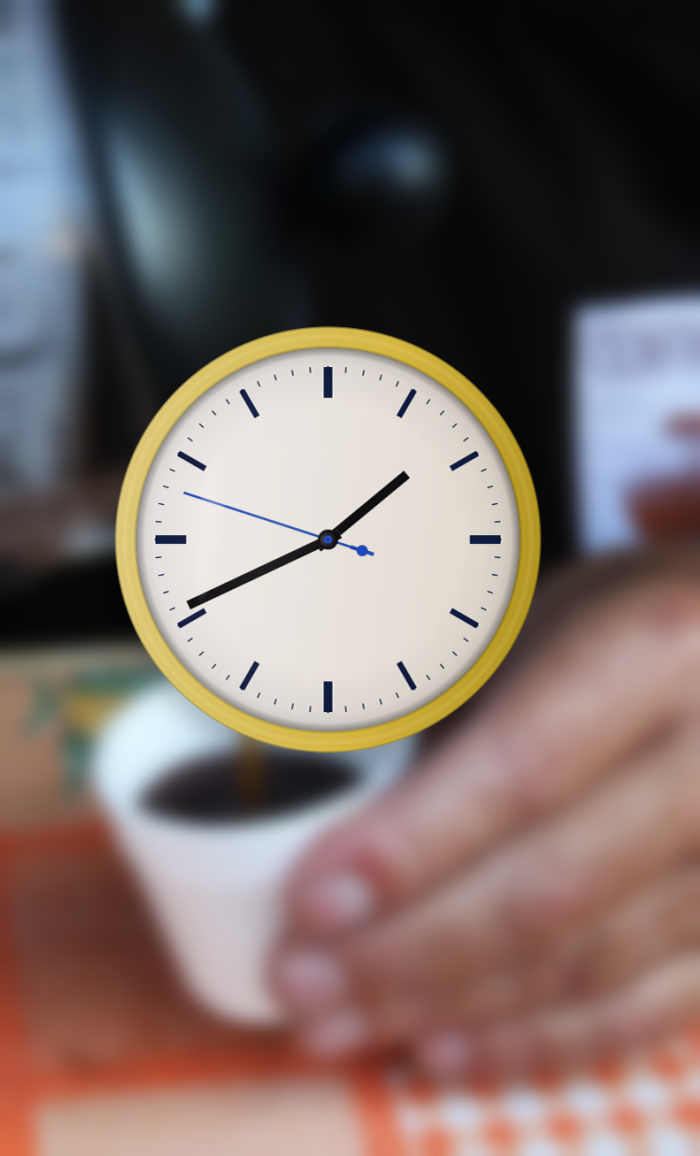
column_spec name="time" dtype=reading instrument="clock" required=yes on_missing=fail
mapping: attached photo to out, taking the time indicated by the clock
1:40:48
